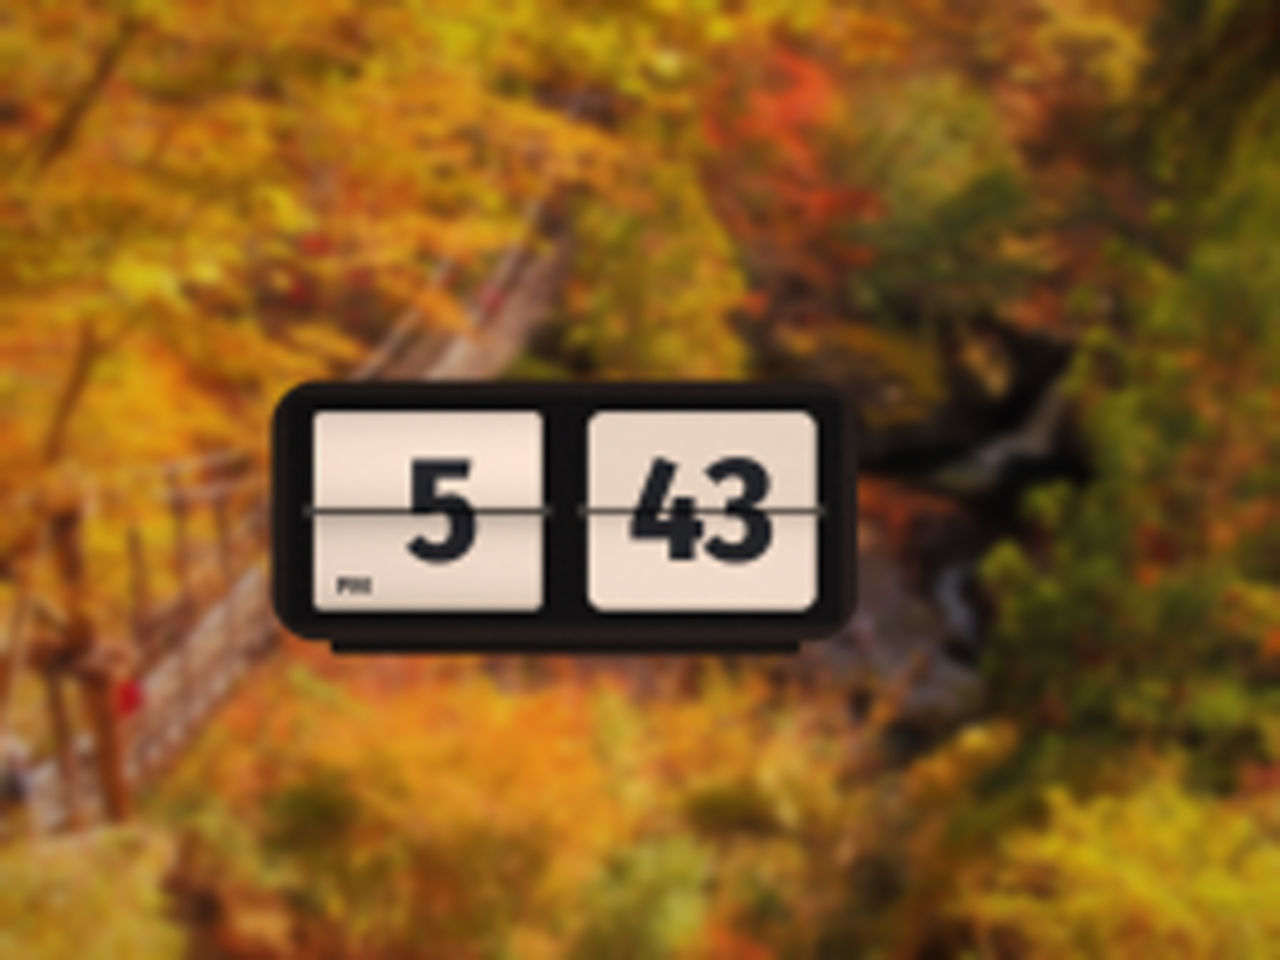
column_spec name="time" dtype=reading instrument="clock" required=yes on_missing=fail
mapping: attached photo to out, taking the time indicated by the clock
5:43
